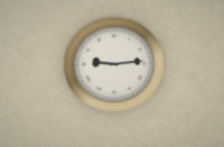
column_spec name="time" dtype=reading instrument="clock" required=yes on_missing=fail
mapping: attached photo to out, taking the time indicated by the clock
9:14
